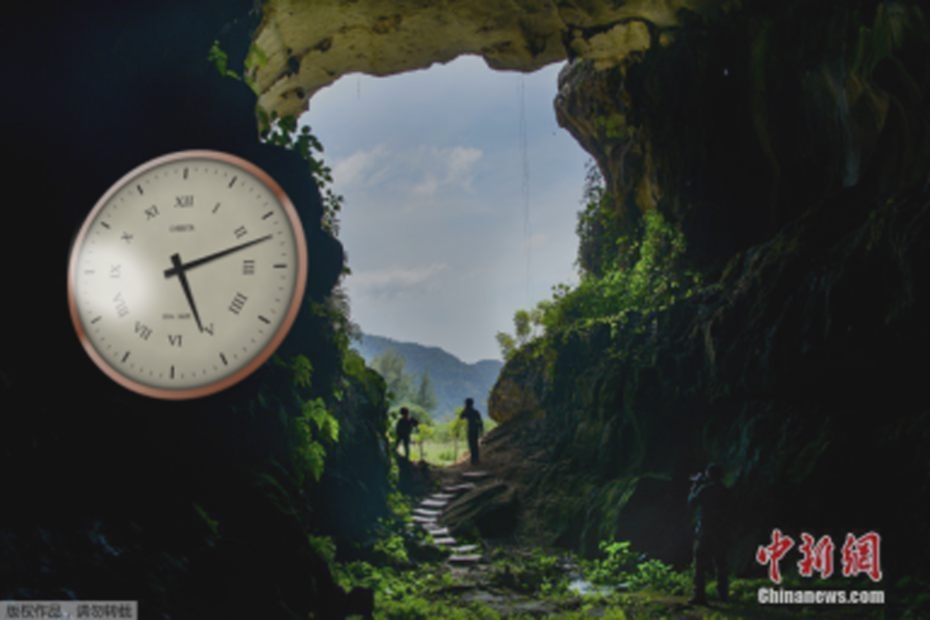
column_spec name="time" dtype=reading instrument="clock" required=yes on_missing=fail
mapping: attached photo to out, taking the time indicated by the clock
5:12
